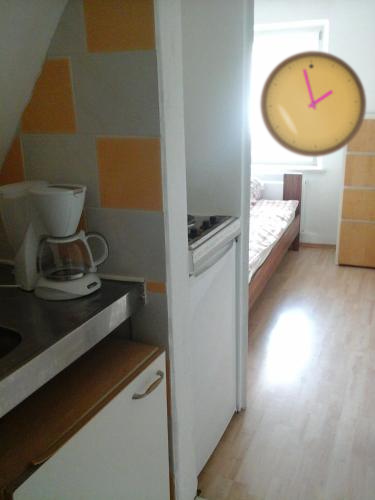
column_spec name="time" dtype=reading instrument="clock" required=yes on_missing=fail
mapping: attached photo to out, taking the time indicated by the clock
1:58
